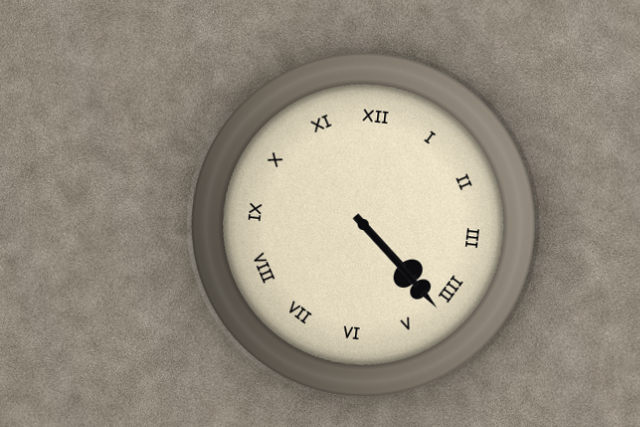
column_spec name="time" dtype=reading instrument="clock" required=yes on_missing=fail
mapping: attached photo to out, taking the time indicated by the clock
4:22
